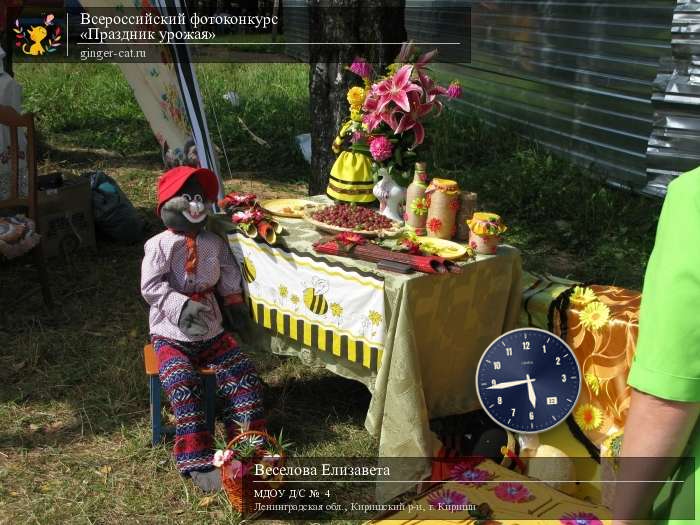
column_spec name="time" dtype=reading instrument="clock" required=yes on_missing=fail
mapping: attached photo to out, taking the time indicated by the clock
5:44
